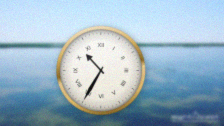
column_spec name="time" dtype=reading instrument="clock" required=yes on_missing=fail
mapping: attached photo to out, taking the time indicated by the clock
10:35
